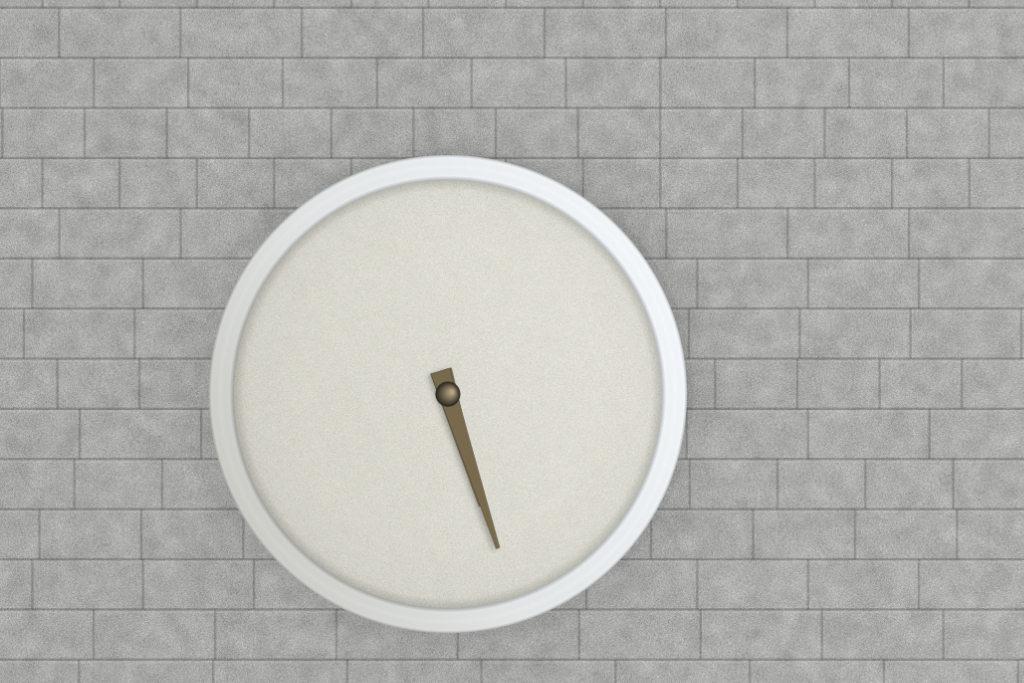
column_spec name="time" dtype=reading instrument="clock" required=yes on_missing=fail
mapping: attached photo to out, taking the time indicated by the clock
5:27
